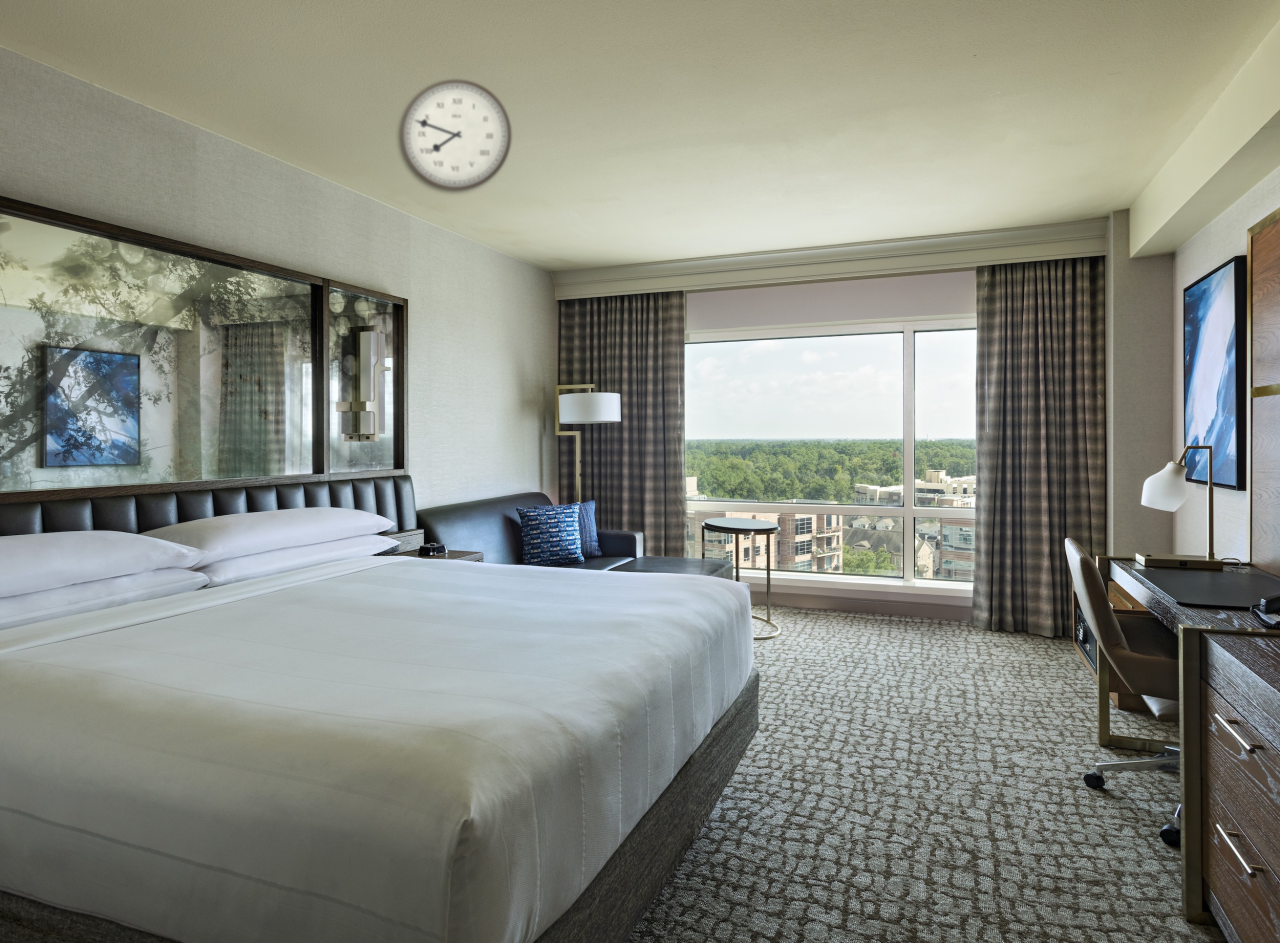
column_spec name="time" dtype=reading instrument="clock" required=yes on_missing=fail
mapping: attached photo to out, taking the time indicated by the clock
7:48
